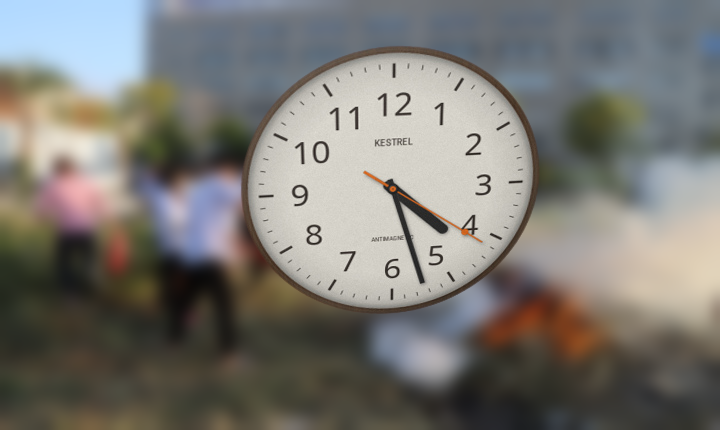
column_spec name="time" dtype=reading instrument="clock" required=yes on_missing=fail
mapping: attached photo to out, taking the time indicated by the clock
4:27:21
